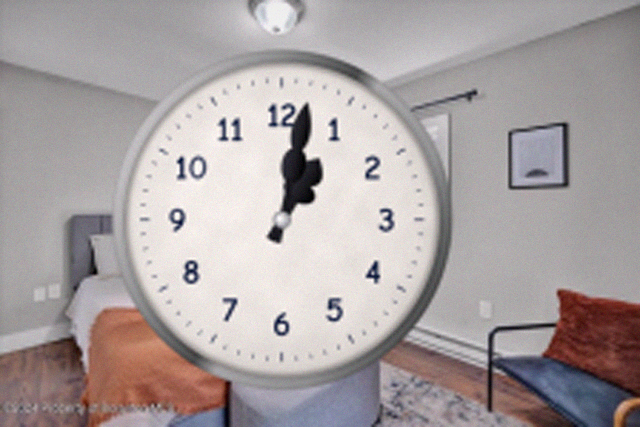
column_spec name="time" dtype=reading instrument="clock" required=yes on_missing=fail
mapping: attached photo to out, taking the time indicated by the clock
1:02
